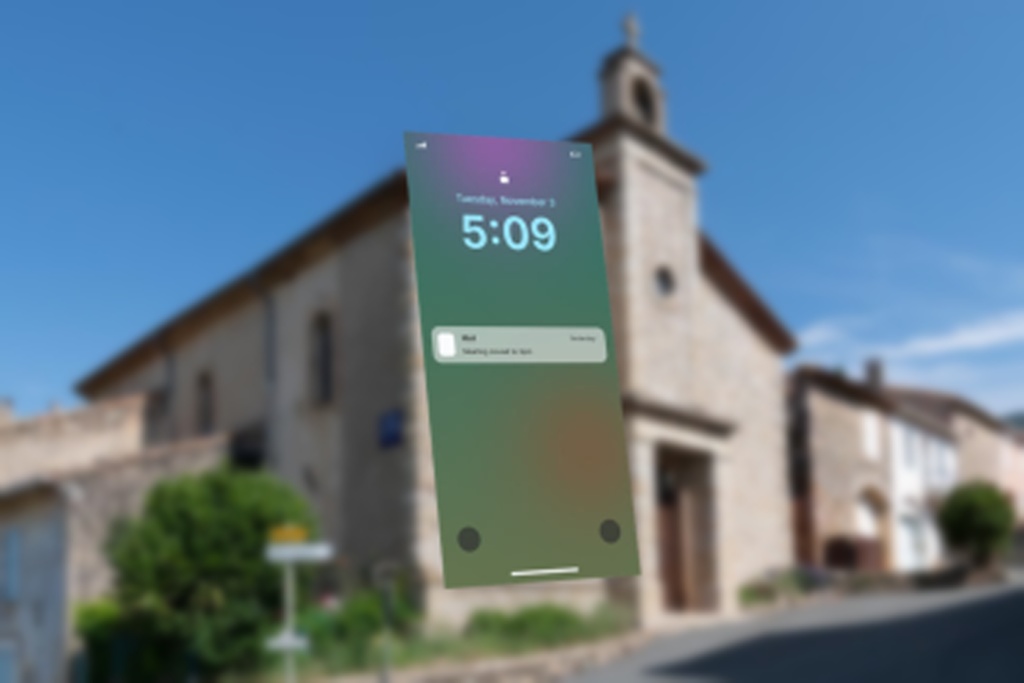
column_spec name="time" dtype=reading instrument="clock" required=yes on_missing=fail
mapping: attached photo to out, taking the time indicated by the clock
5:09
